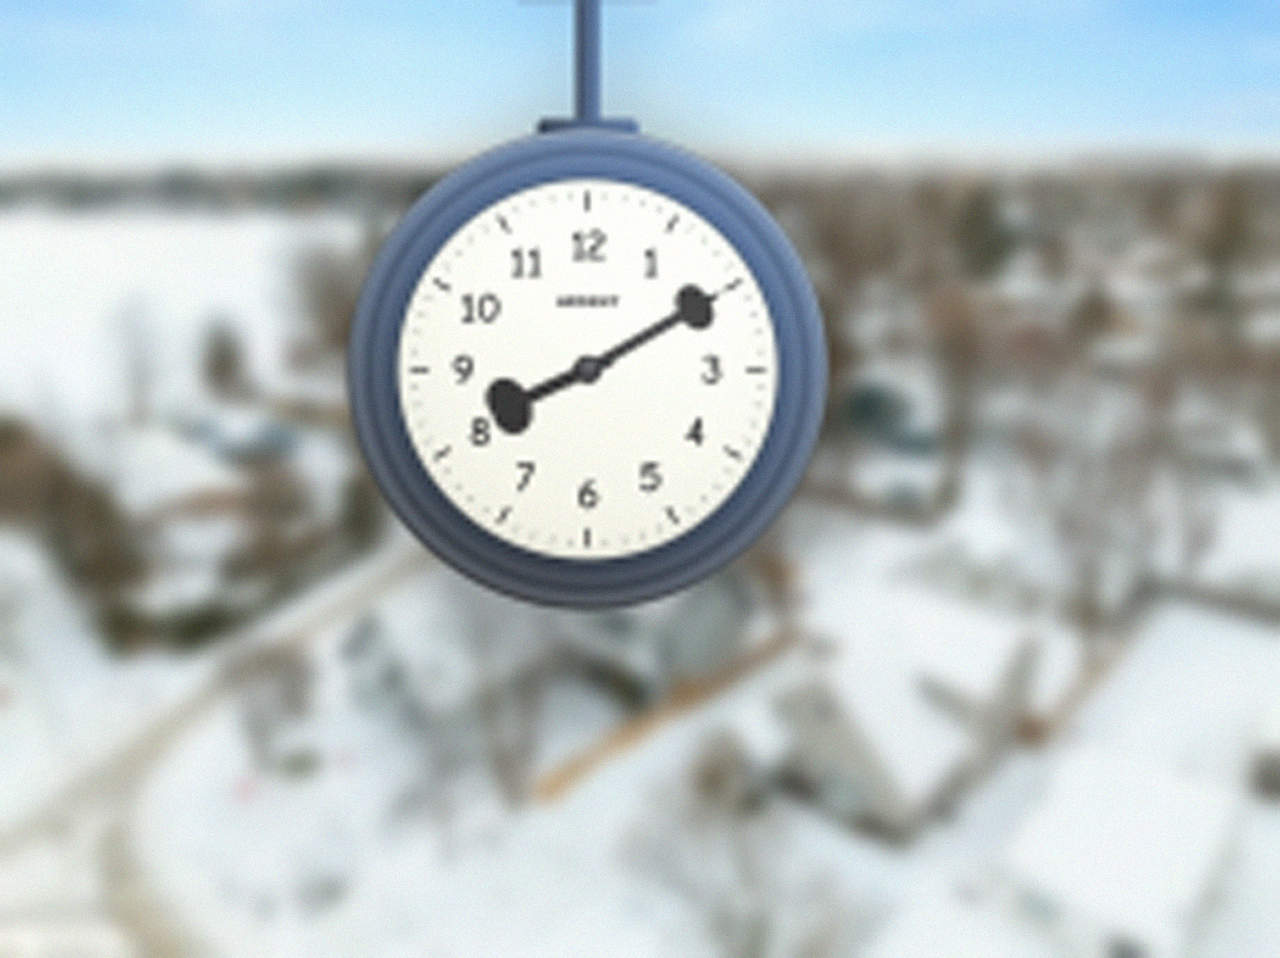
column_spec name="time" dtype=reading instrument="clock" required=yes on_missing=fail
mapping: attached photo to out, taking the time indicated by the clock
8:10
